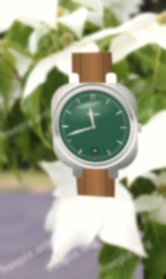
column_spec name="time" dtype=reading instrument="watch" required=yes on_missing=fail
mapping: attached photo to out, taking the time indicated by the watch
11:42
